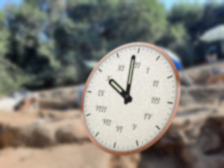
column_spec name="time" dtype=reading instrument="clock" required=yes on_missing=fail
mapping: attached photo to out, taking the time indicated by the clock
9:59
